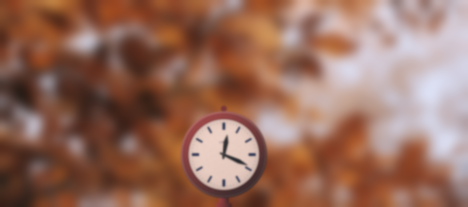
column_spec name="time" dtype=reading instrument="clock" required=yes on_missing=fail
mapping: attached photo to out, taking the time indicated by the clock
12:19
